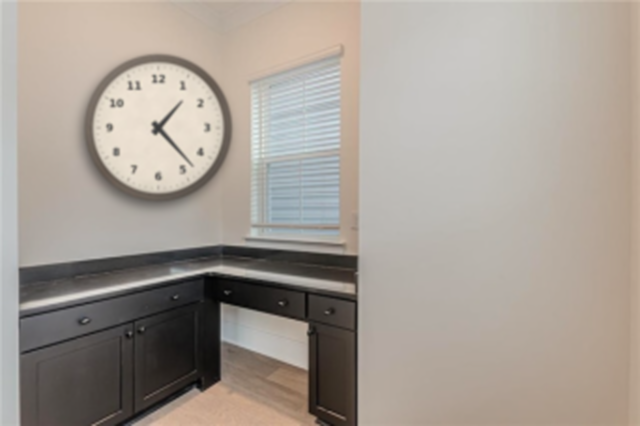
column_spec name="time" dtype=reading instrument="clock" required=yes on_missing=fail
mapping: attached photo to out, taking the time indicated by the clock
1:23
